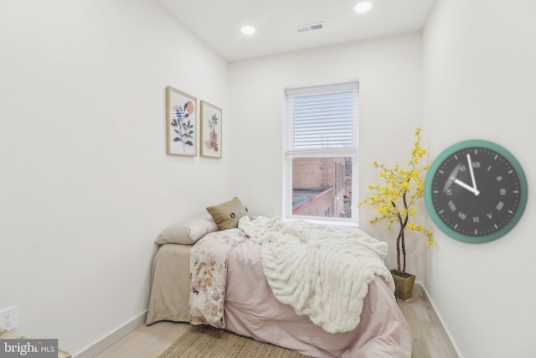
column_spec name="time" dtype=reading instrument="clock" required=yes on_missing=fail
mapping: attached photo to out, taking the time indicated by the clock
9:58
